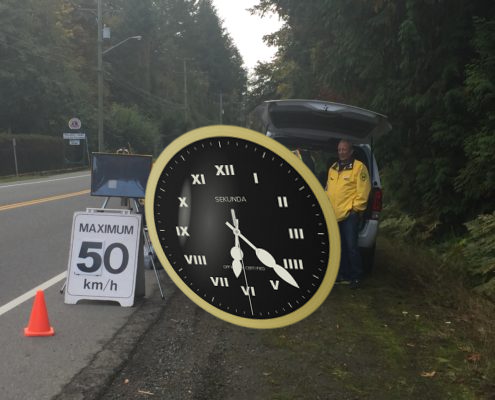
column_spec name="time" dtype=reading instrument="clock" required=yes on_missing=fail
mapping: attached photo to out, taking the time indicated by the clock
6:22:30
